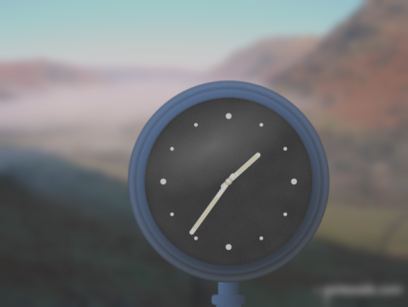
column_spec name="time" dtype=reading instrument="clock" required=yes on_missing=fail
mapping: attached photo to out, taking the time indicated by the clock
1:36
